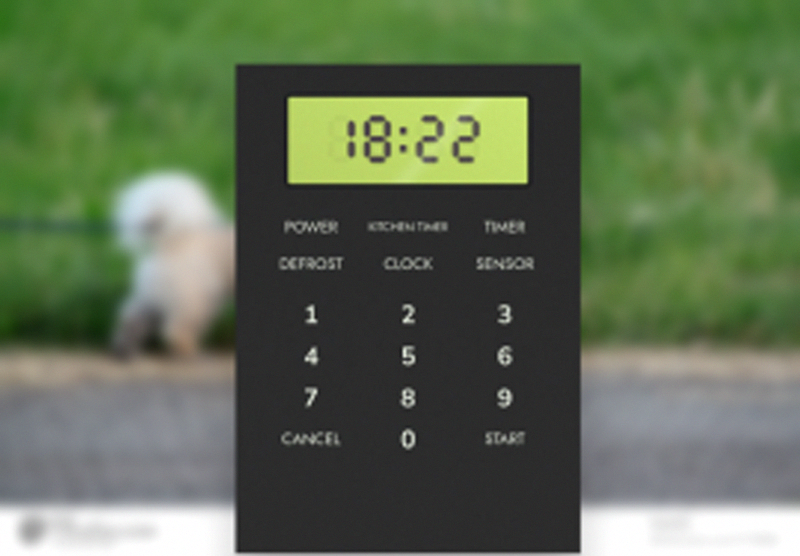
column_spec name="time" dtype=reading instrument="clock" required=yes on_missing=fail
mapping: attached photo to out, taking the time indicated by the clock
18:22
